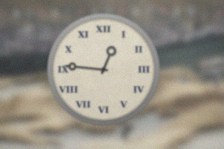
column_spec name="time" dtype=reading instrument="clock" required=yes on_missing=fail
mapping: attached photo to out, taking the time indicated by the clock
12:46
